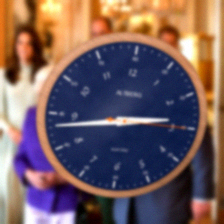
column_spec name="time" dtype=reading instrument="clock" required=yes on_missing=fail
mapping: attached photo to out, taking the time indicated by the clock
2:43:15
